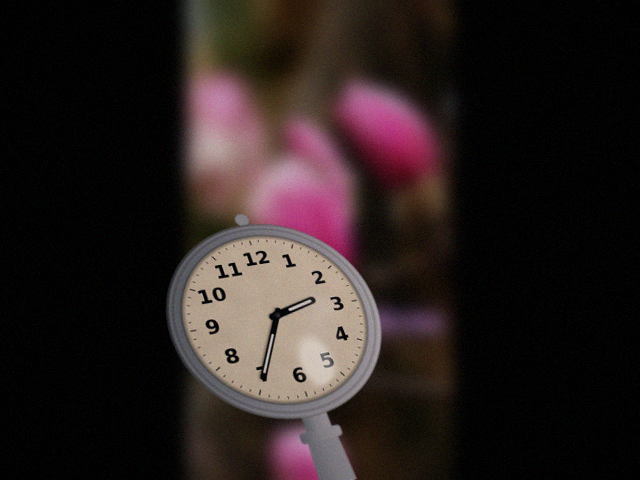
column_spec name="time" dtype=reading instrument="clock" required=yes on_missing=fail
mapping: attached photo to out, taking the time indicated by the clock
2:35
